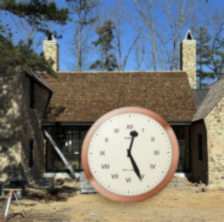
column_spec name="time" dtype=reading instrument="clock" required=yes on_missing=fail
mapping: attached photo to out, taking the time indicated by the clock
12:26
